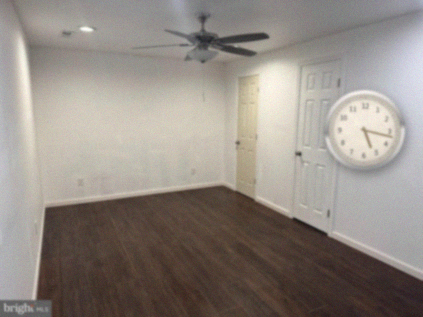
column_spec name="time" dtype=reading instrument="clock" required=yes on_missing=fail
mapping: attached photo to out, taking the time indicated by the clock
5:17
